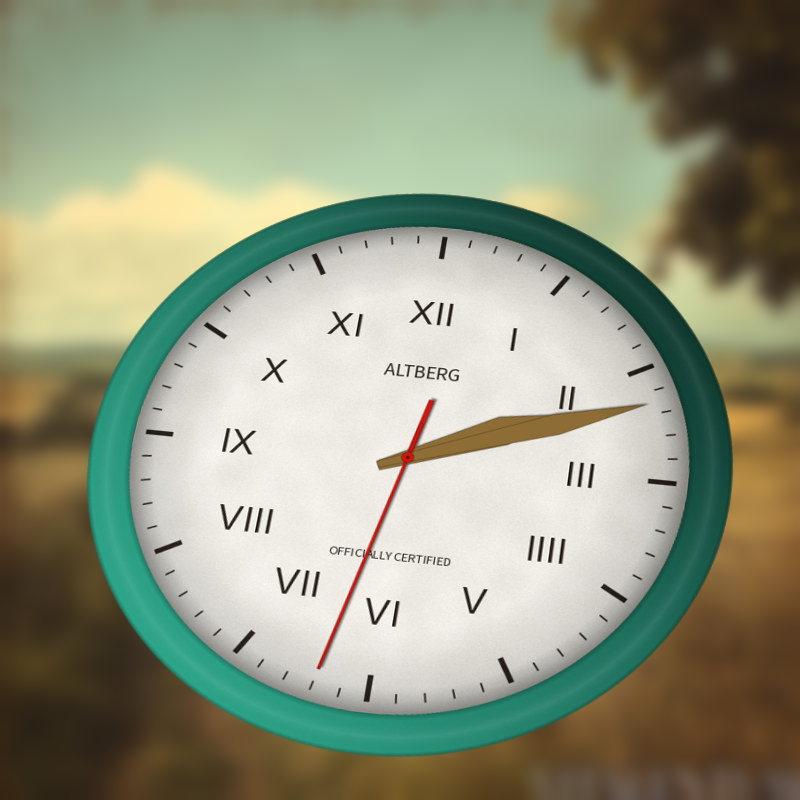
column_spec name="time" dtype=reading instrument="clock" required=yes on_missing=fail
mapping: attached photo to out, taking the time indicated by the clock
2:11:32
